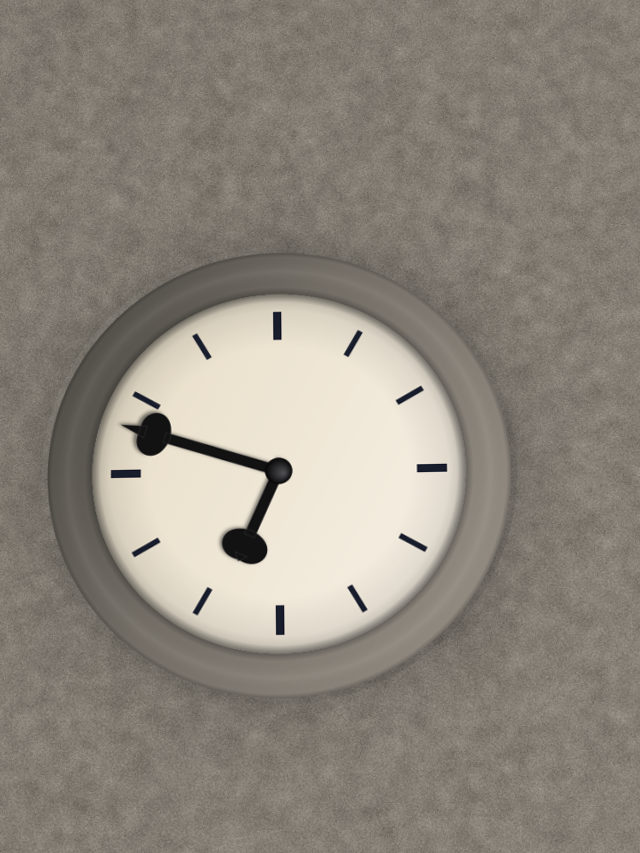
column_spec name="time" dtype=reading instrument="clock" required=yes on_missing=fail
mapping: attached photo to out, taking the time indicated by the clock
6:48
